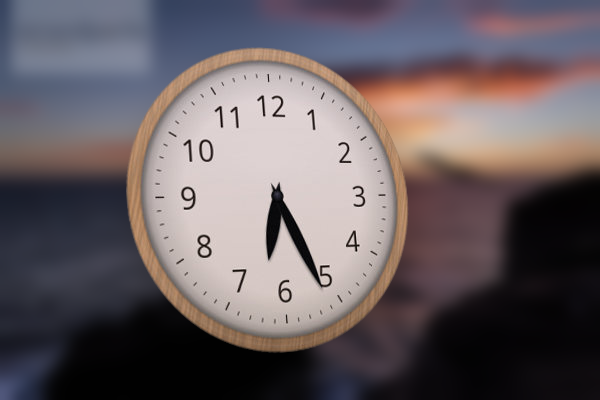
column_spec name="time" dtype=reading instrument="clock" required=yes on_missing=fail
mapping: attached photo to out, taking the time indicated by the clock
6:26
